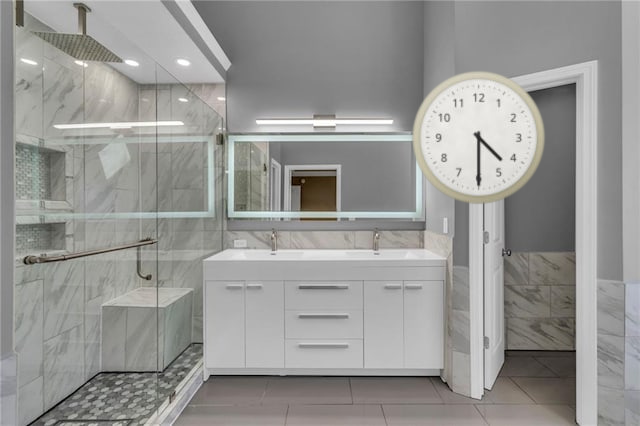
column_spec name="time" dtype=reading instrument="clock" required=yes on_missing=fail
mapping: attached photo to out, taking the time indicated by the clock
4:30
